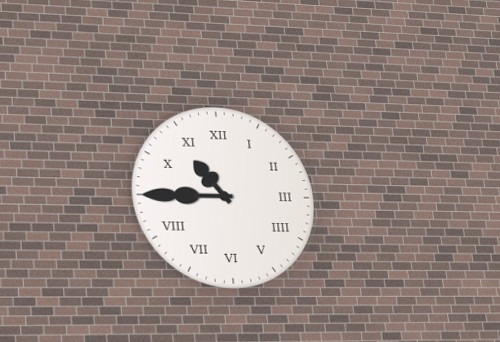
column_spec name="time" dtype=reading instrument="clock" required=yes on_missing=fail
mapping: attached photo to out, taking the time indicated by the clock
10:45
